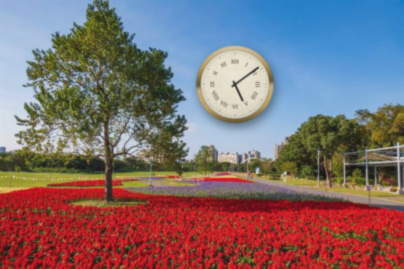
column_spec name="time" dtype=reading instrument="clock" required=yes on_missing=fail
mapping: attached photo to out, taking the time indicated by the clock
5:09
